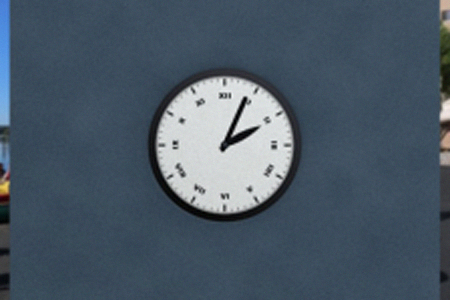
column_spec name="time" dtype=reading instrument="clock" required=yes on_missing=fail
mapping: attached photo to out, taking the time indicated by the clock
2:04
